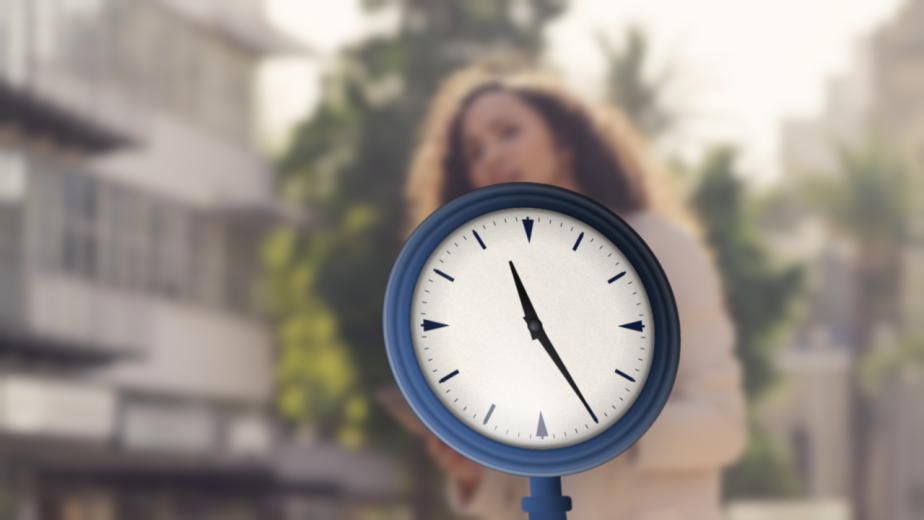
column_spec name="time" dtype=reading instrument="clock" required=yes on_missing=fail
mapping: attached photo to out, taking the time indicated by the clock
11:25
